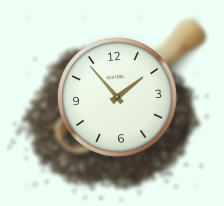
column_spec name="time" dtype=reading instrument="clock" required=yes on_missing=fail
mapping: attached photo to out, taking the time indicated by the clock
1:54
